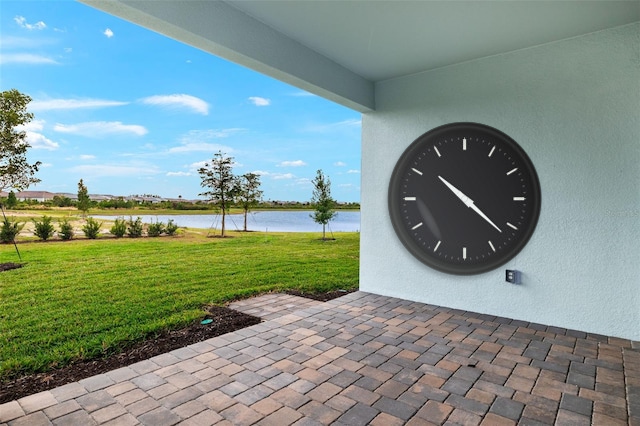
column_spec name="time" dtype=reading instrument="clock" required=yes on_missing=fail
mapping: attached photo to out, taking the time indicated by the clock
10:22
